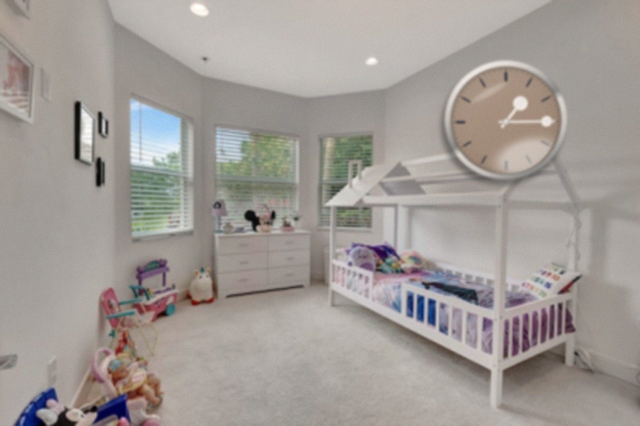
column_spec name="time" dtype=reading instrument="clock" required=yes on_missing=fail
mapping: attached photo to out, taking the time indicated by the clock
1:15
